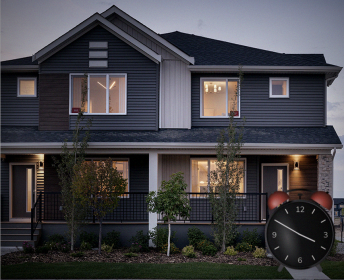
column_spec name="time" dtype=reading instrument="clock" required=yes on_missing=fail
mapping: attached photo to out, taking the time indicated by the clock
3:50
